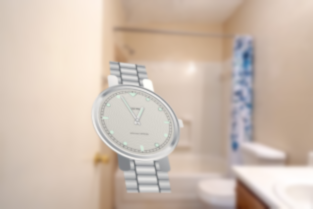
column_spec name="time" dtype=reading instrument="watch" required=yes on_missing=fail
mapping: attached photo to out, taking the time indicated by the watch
12:56
